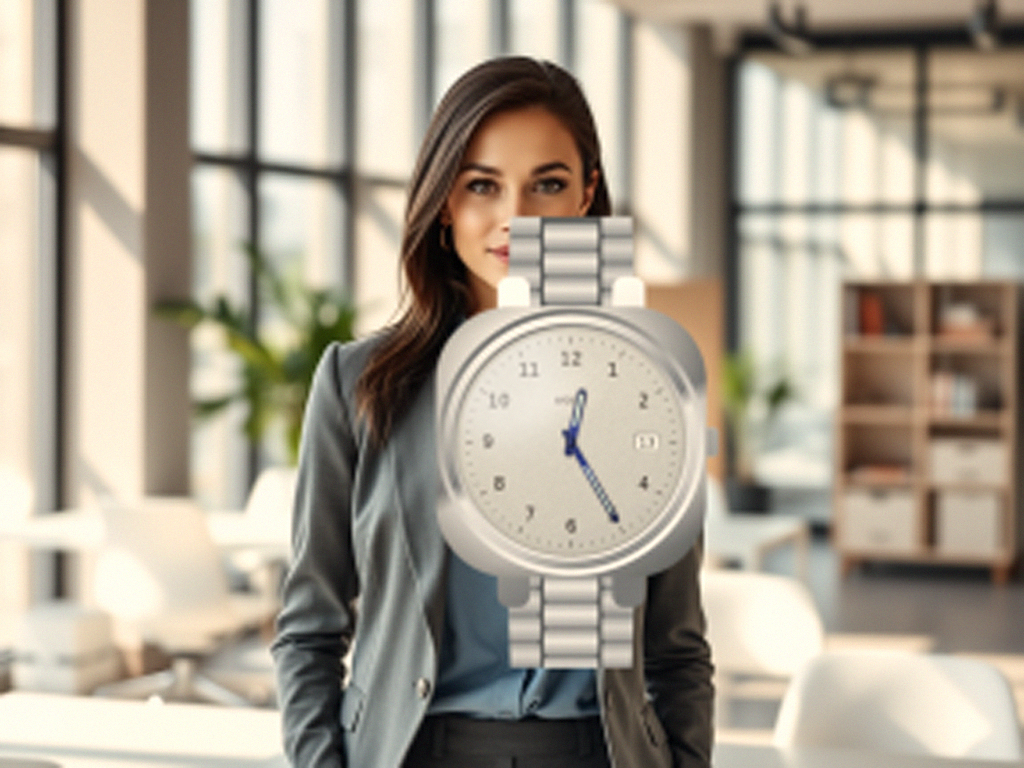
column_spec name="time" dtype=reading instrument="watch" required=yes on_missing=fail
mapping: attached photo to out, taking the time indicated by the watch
12:25
